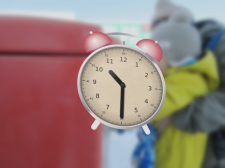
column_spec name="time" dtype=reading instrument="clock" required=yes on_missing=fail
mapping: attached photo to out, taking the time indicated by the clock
10:30
